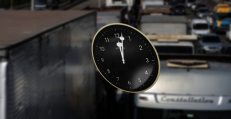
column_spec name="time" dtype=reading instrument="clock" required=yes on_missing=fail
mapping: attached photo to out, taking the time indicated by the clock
12:02
